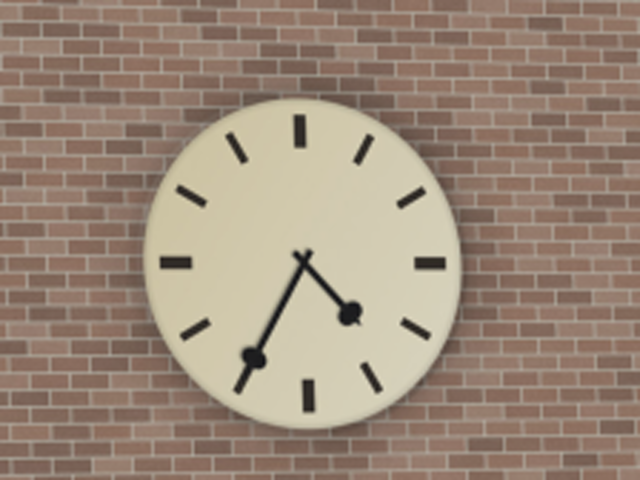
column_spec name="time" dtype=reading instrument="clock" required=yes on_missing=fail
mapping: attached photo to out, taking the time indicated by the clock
4:35
